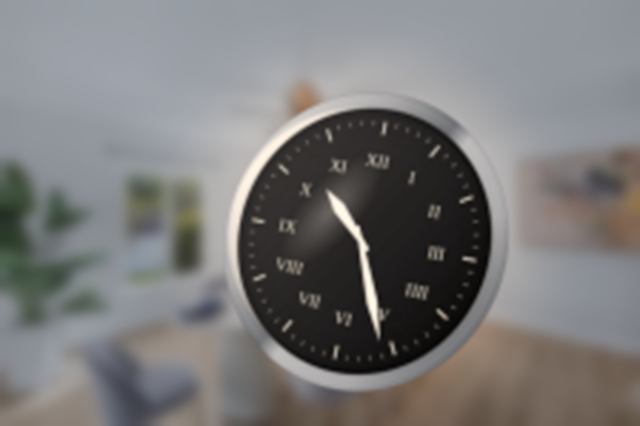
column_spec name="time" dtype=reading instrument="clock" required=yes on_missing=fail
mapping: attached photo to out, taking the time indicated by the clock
10:26
